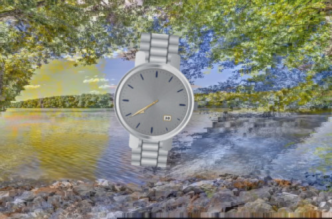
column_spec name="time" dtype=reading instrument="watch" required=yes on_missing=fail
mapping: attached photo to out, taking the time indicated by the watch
7:39
